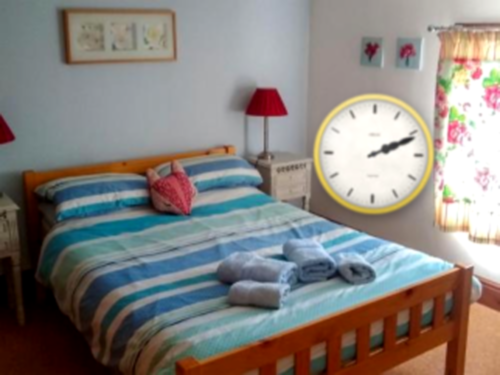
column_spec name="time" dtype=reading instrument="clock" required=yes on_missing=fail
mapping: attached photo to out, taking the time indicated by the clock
2:11
